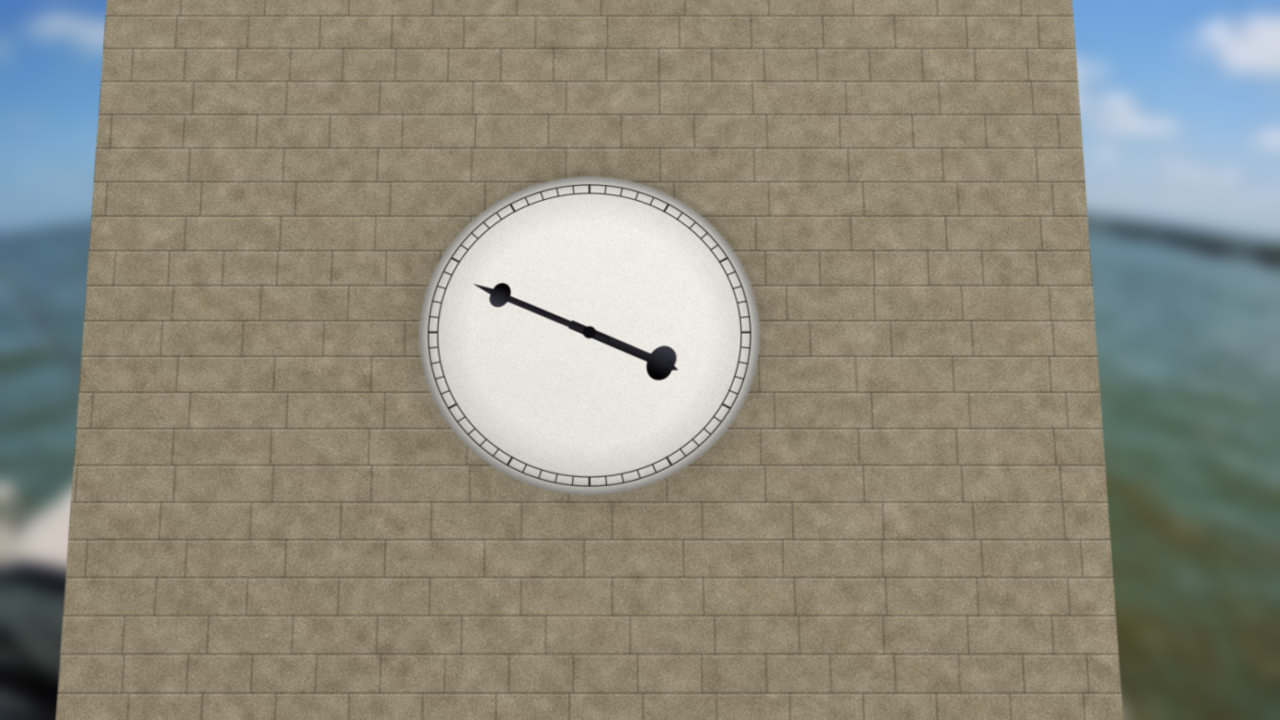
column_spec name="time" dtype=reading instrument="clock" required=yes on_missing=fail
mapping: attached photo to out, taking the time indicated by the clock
3:49
